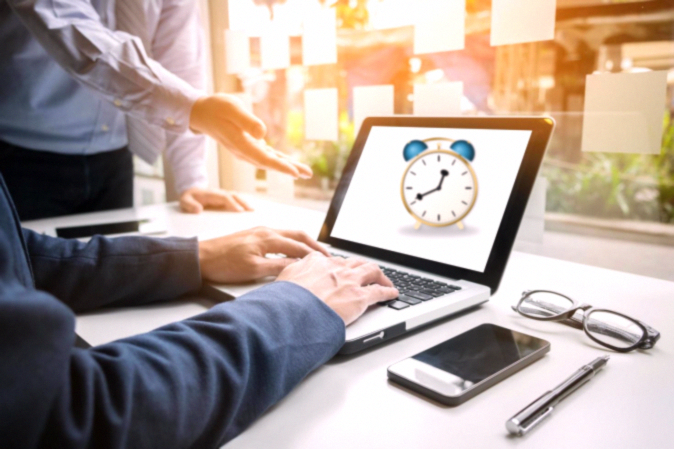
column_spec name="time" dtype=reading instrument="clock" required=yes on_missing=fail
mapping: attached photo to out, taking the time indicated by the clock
12:41
